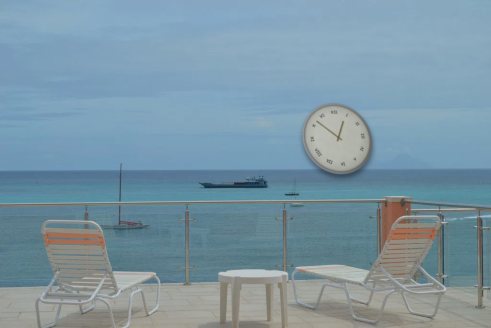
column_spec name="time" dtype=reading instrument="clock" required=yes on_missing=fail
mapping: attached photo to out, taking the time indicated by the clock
12:52
